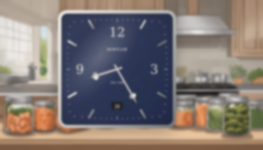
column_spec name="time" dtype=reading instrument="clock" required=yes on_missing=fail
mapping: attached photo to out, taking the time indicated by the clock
8:25
